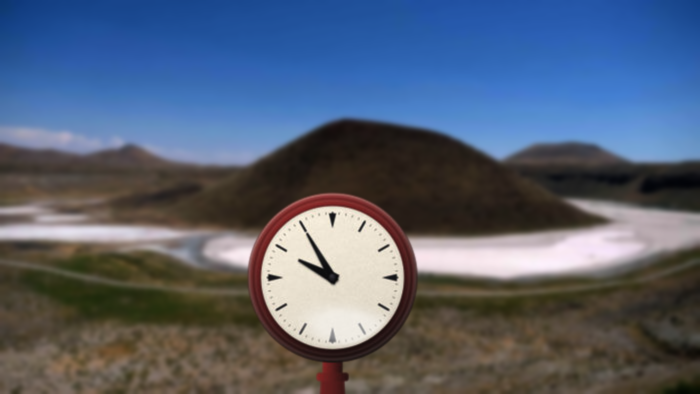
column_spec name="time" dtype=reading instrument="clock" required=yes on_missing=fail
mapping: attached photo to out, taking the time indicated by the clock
9:55
